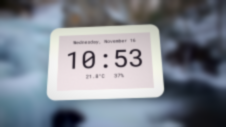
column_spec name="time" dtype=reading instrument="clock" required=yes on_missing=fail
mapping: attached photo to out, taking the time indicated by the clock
10:53
